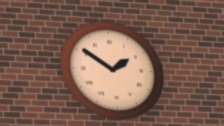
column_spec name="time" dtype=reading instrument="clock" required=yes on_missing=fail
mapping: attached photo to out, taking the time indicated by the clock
1:51
